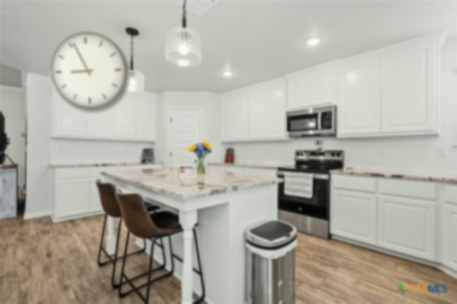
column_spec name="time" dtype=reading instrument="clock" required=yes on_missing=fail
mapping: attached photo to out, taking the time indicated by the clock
8:56
